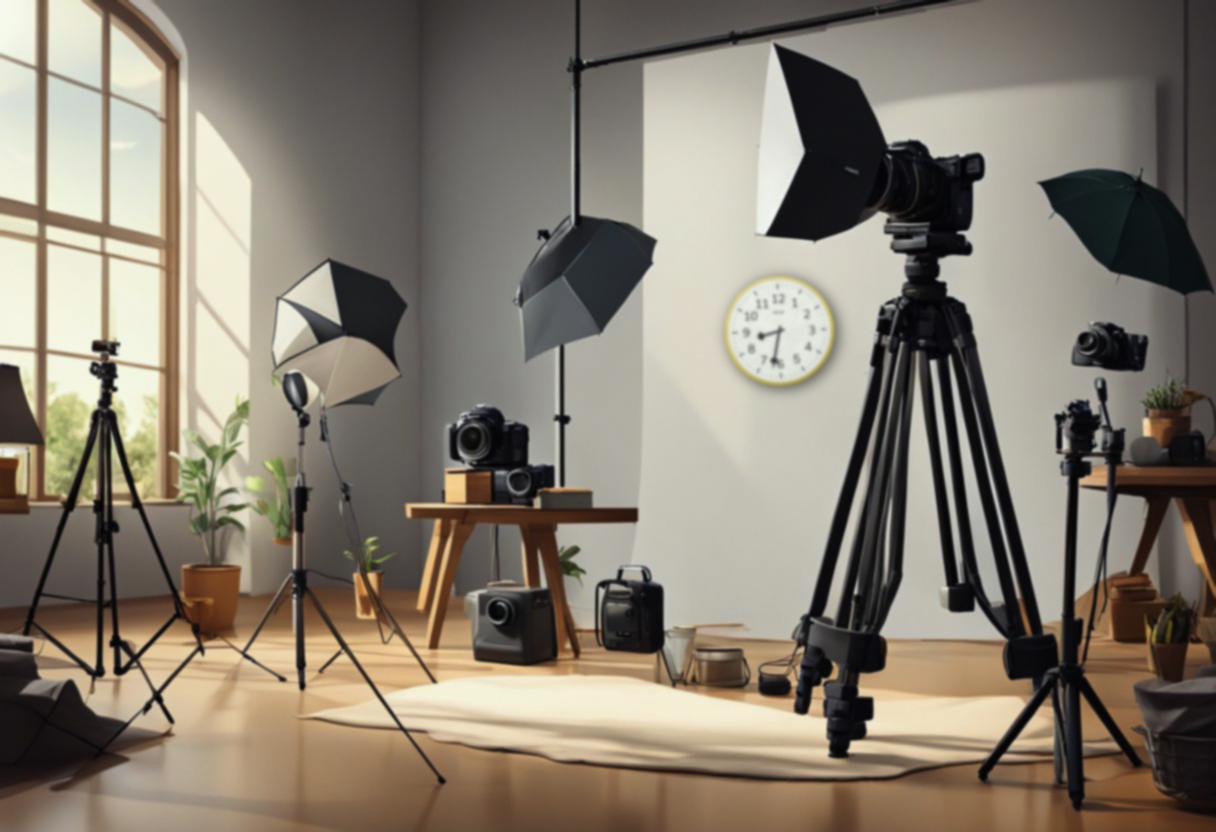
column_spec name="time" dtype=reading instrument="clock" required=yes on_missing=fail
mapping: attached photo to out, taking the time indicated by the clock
8:32
